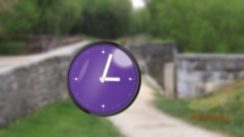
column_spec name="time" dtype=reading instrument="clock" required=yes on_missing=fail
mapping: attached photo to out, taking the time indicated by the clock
3:03
